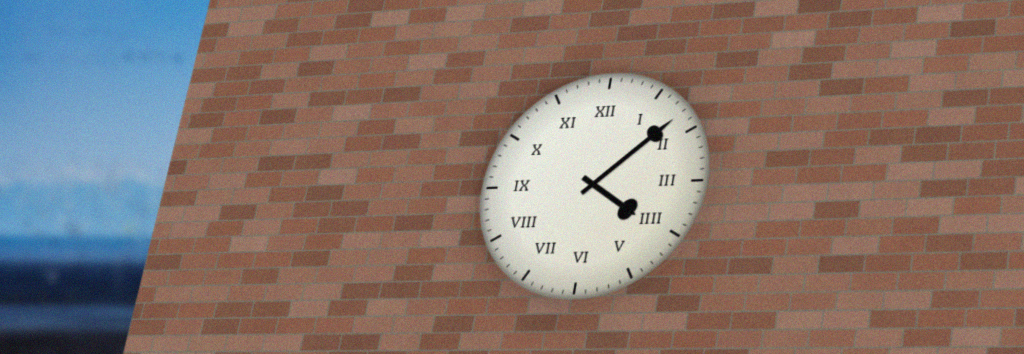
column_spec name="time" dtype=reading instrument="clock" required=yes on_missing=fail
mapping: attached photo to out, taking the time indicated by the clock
4:08
